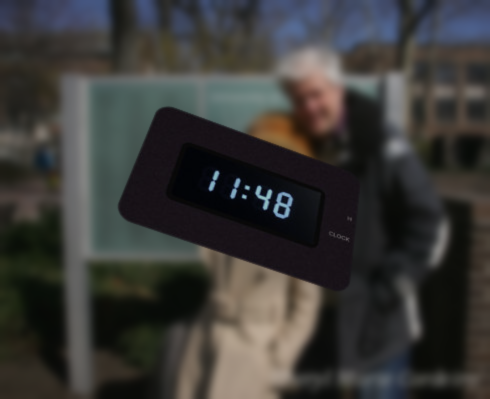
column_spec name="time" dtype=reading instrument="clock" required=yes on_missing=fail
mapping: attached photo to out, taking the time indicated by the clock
11:48
